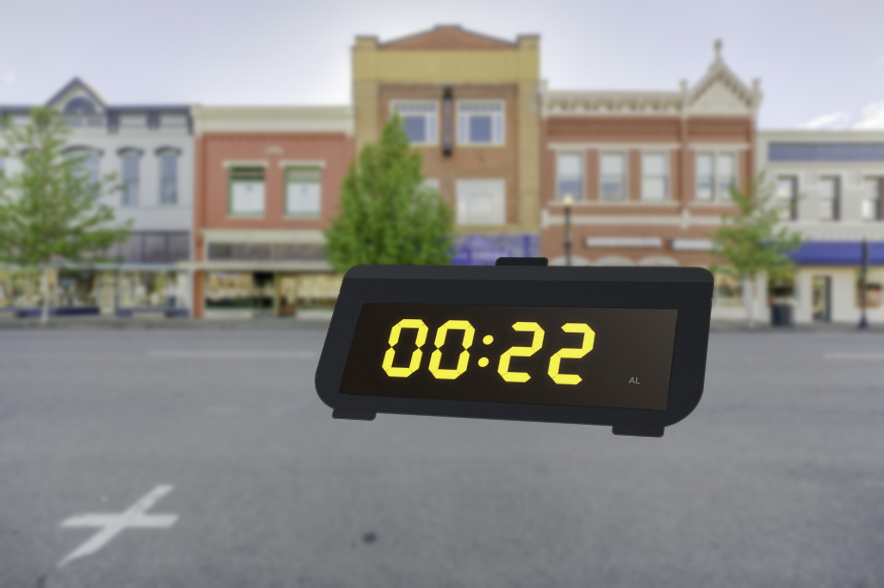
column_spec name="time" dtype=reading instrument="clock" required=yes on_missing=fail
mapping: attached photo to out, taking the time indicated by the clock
0:22
